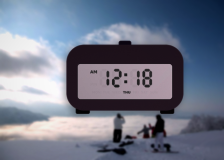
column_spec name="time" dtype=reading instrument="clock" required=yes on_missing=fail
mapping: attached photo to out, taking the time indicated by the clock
12:18
